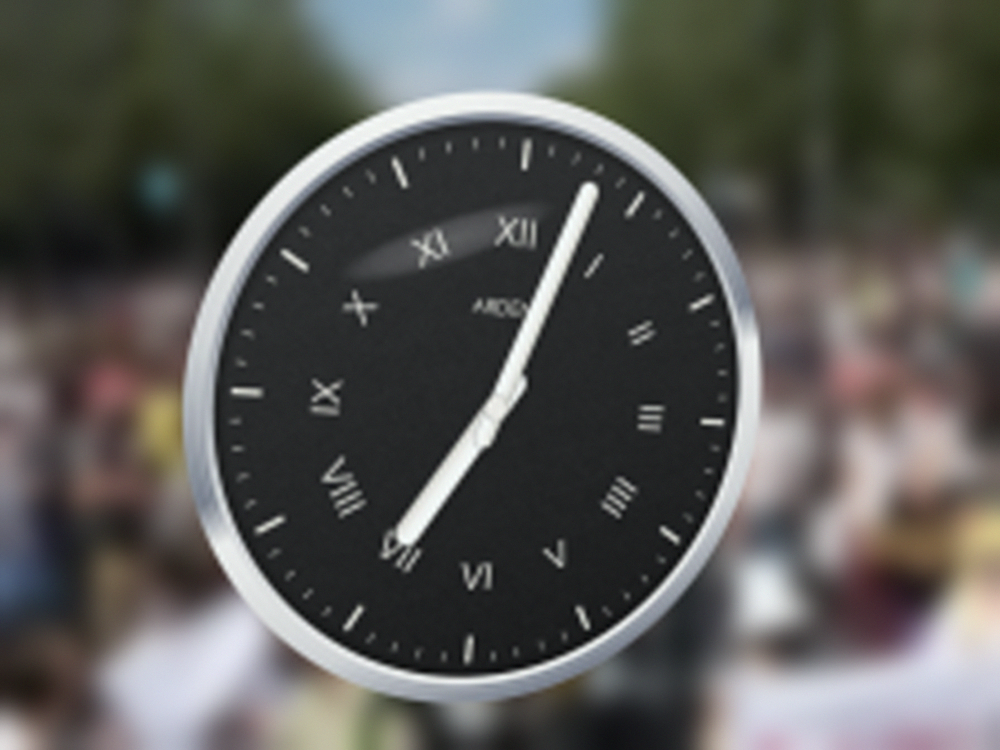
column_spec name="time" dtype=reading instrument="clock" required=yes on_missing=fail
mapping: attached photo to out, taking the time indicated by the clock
7:03
